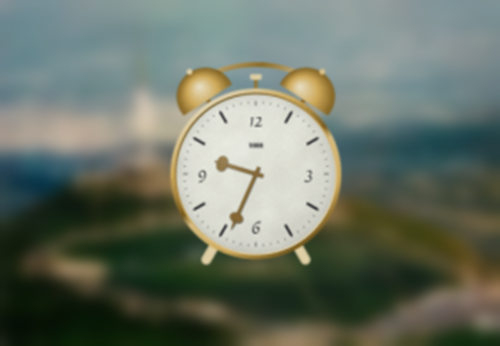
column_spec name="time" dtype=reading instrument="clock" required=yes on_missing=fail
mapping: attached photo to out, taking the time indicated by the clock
9:34
